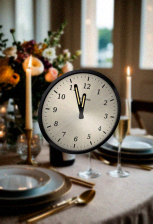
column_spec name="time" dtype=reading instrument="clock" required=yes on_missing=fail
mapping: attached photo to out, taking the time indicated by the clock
11:56
